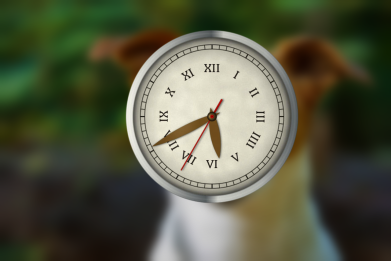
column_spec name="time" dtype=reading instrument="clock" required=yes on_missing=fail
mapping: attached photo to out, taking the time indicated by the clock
5:40:35
